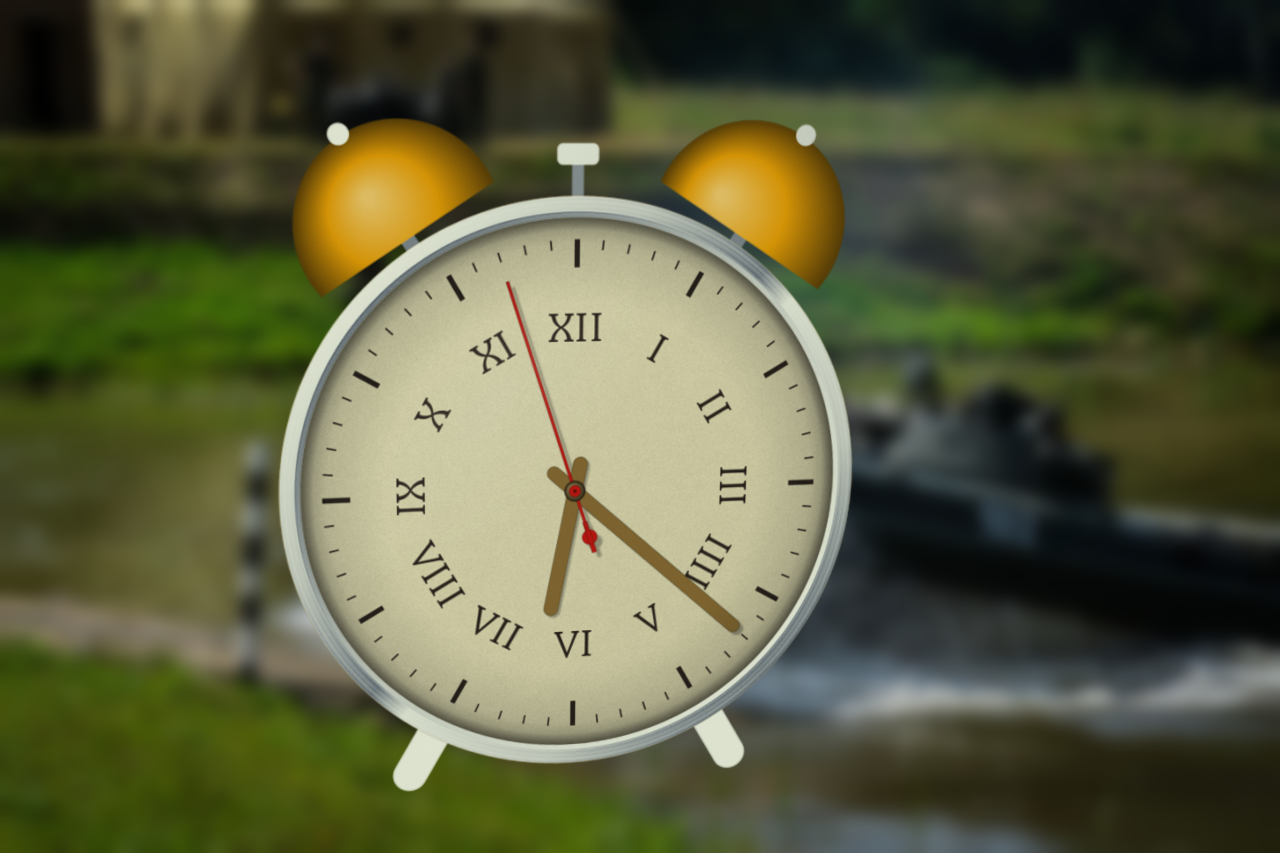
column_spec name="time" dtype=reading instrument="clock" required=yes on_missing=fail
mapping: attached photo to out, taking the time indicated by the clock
6:21:57
